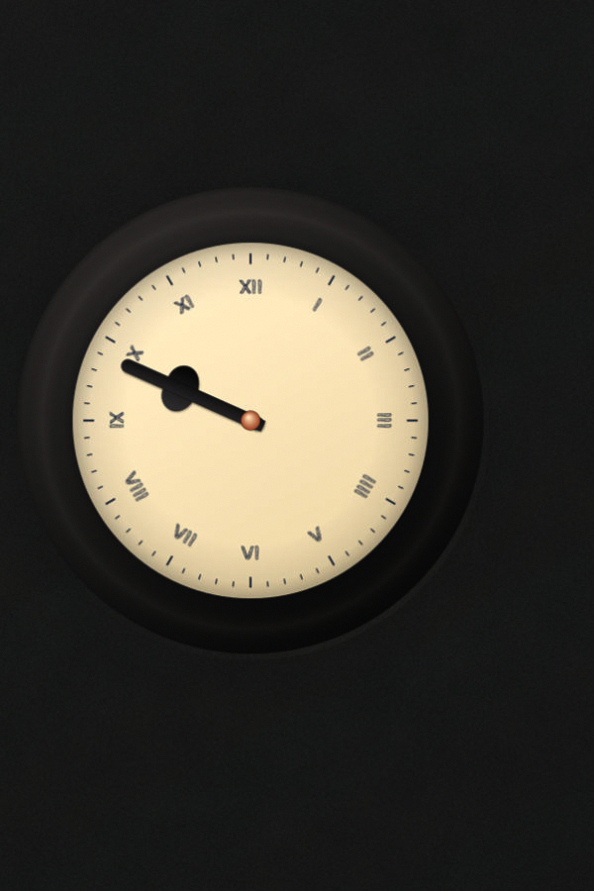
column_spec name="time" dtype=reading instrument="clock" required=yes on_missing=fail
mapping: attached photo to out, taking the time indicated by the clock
9:49
